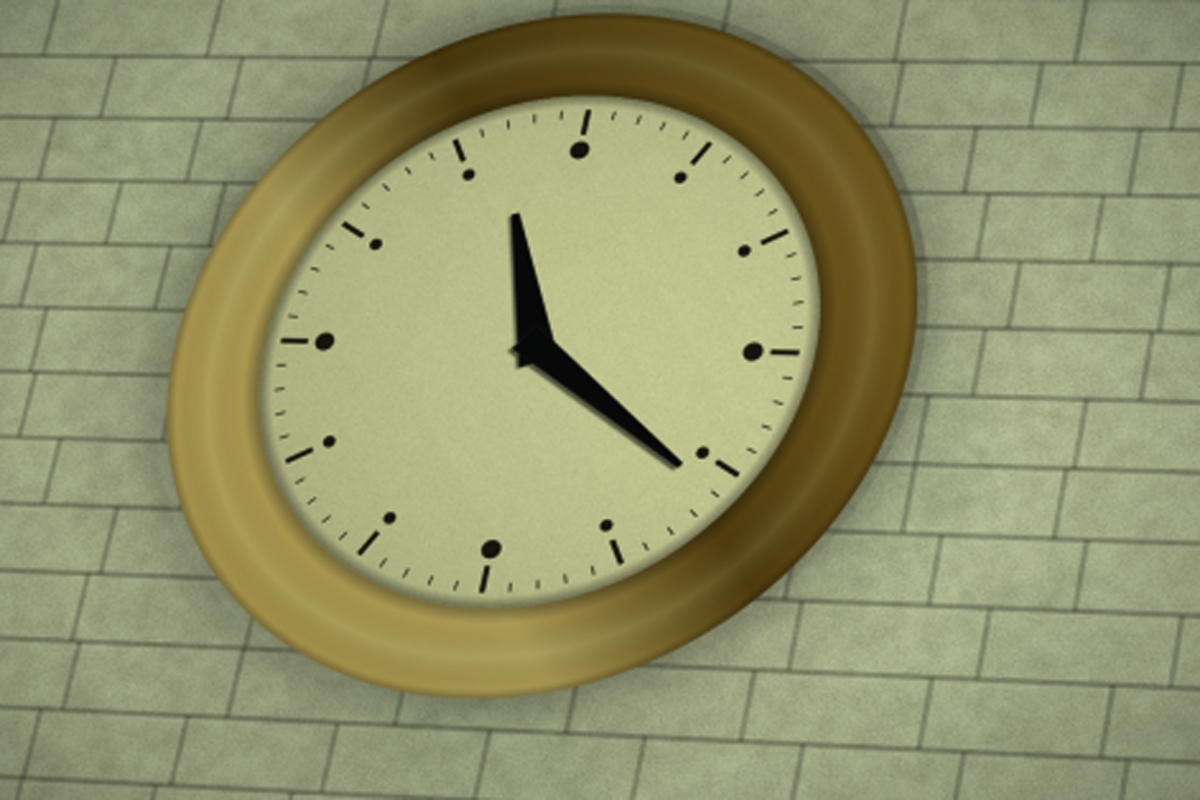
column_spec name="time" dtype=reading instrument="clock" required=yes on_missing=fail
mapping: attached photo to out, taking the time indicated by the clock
11:21
